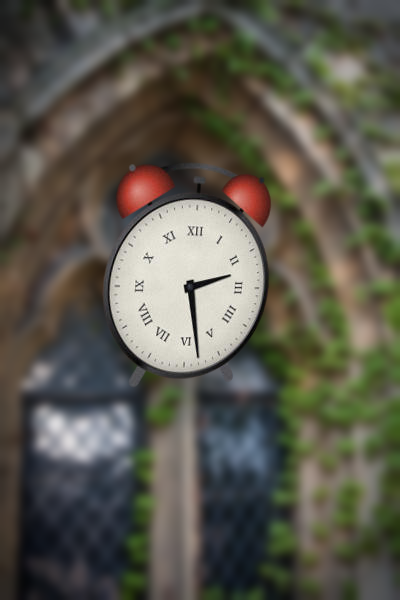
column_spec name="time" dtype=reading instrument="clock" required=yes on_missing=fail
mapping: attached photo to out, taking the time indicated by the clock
2:28
